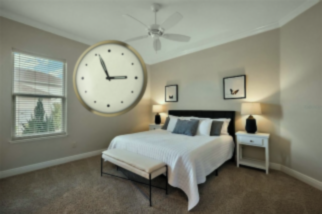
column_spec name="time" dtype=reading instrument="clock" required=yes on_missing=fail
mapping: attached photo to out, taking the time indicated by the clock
2:56
